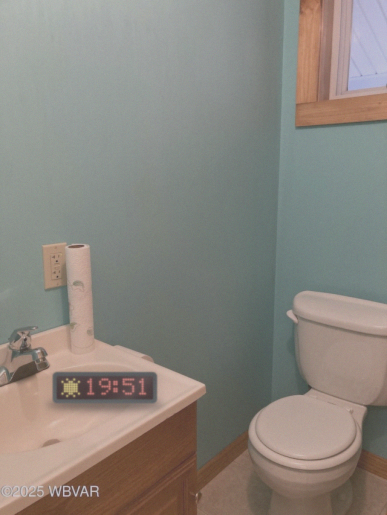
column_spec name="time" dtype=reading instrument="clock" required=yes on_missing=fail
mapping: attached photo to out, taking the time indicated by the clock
19:51
